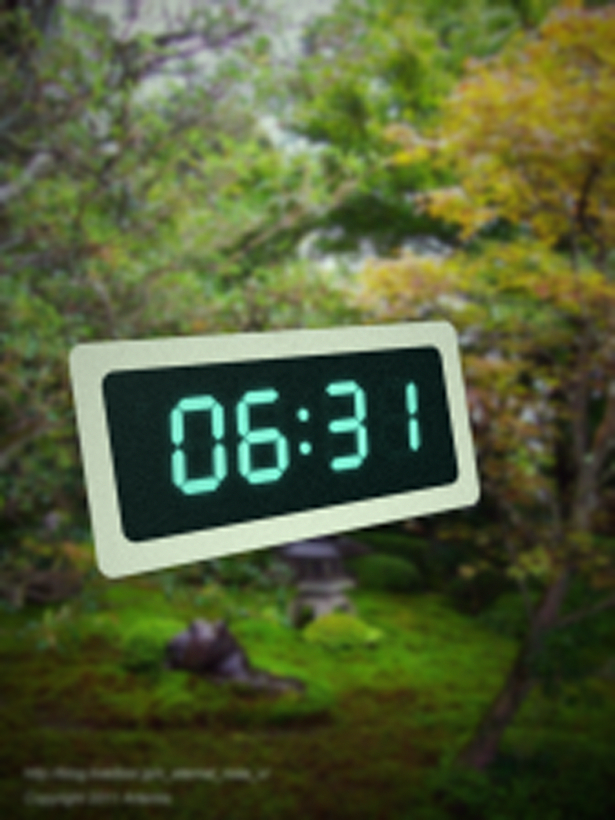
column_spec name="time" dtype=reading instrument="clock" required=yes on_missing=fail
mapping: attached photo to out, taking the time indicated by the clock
6:31
